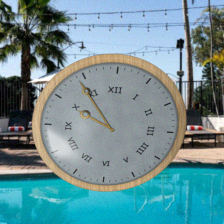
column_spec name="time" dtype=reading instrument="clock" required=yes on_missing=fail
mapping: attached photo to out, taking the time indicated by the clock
9:54
